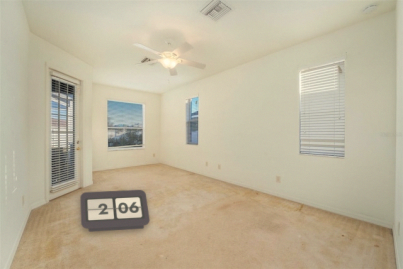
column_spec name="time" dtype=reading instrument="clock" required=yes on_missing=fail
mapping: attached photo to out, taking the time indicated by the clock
2:06
